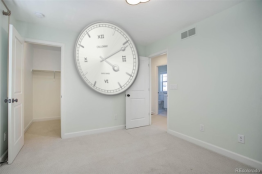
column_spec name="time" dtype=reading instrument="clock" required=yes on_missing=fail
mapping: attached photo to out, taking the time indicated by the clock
4:11
